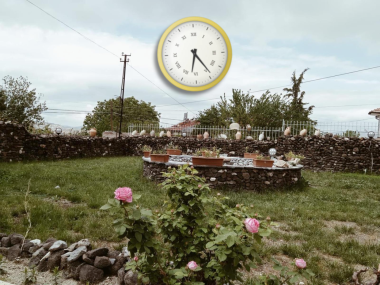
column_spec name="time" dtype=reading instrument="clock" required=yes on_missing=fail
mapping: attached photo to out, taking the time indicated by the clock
6:24
